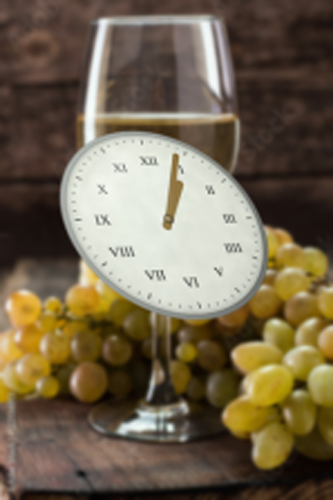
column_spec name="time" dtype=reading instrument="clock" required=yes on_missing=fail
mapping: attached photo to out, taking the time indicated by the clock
1:04
